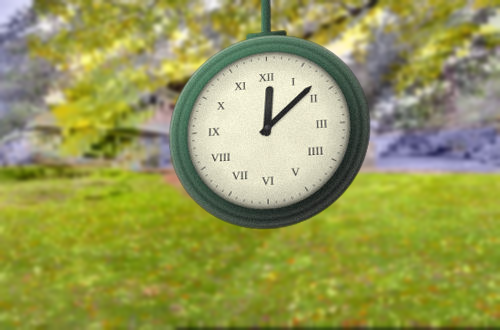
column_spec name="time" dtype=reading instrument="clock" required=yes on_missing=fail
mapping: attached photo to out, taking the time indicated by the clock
12:08
